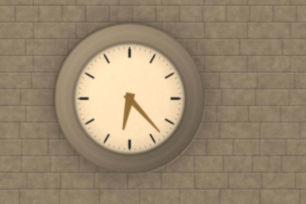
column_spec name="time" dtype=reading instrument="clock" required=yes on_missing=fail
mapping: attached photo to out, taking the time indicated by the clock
6:23
